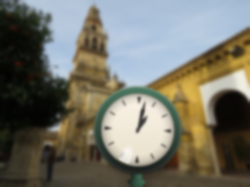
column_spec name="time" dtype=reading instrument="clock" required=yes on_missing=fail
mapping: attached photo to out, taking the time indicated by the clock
1:02
